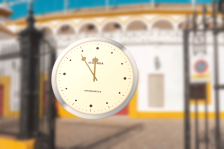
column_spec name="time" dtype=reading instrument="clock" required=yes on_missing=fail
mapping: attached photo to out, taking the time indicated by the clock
11:54
